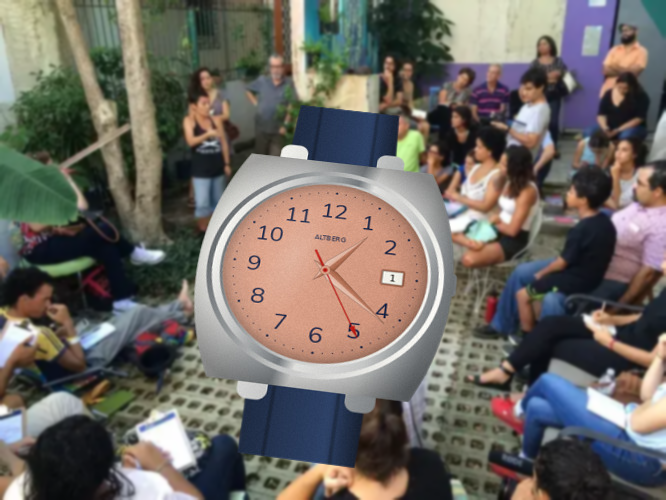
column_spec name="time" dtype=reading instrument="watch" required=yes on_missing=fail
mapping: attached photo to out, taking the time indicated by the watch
1:21:25
